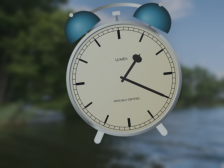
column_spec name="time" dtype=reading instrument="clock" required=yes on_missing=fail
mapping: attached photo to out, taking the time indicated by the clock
1:20
